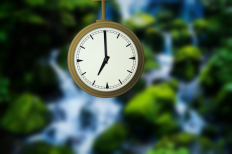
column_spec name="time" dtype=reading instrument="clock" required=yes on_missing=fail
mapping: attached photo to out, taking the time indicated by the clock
7:00
